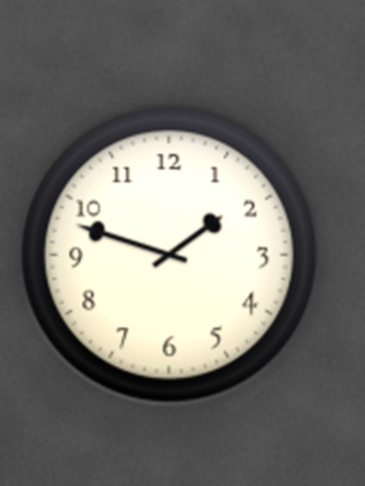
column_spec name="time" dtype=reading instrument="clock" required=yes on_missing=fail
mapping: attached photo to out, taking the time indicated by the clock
1:48
